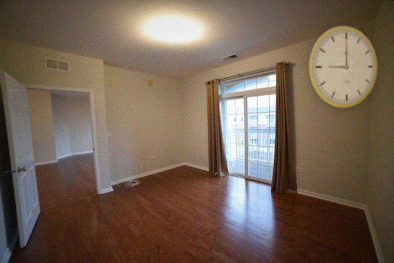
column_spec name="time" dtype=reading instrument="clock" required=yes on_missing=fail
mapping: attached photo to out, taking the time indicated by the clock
9:00
